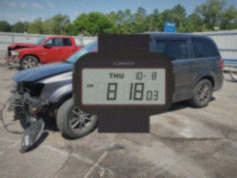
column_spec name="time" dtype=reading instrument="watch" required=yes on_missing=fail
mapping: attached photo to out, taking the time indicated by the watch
8:18
